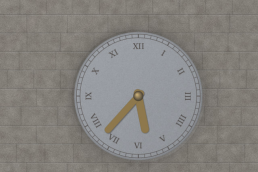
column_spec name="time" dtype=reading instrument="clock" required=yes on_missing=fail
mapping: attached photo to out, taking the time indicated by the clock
5:37
